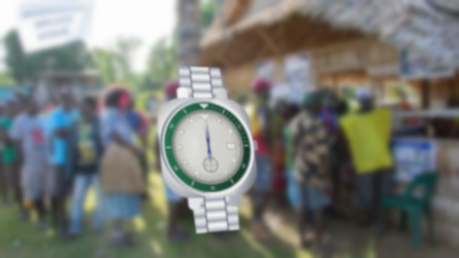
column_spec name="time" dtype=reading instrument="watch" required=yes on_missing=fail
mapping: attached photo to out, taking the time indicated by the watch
6:00
